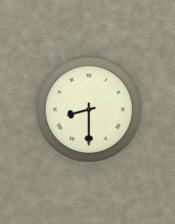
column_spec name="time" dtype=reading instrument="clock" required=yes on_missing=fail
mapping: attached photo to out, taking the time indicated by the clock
8:30
